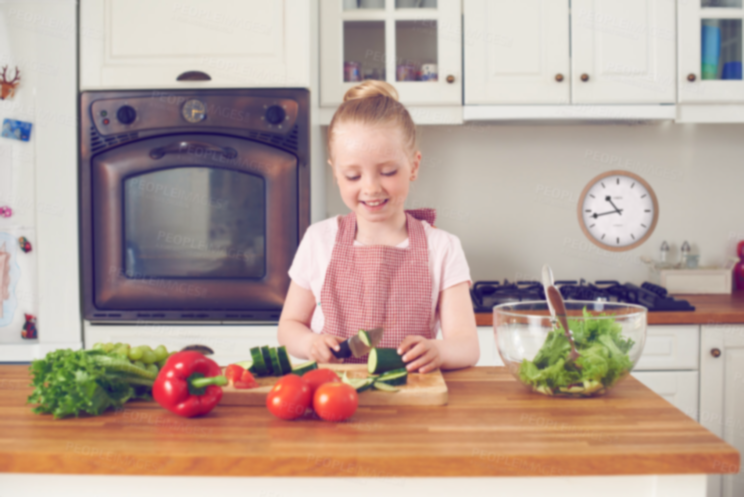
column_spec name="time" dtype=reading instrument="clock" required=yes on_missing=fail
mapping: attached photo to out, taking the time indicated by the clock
10:43
